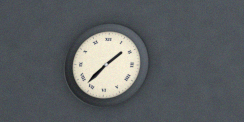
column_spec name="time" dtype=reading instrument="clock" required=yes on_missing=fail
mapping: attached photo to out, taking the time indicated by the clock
1:37
